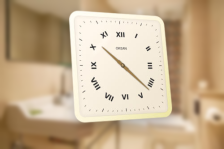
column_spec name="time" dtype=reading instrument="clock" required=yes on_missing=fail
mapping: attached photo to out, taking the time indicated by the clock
10:22
